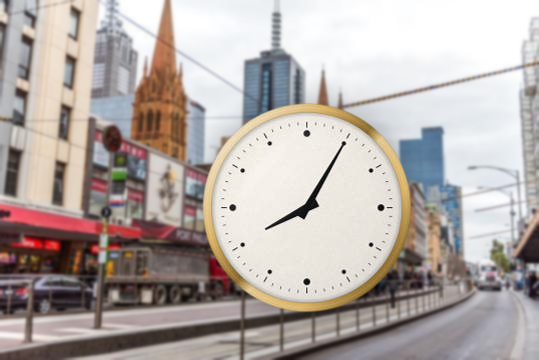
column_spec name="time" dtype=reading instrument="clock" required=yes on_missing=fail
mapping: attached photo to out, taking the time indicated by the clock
8:05
